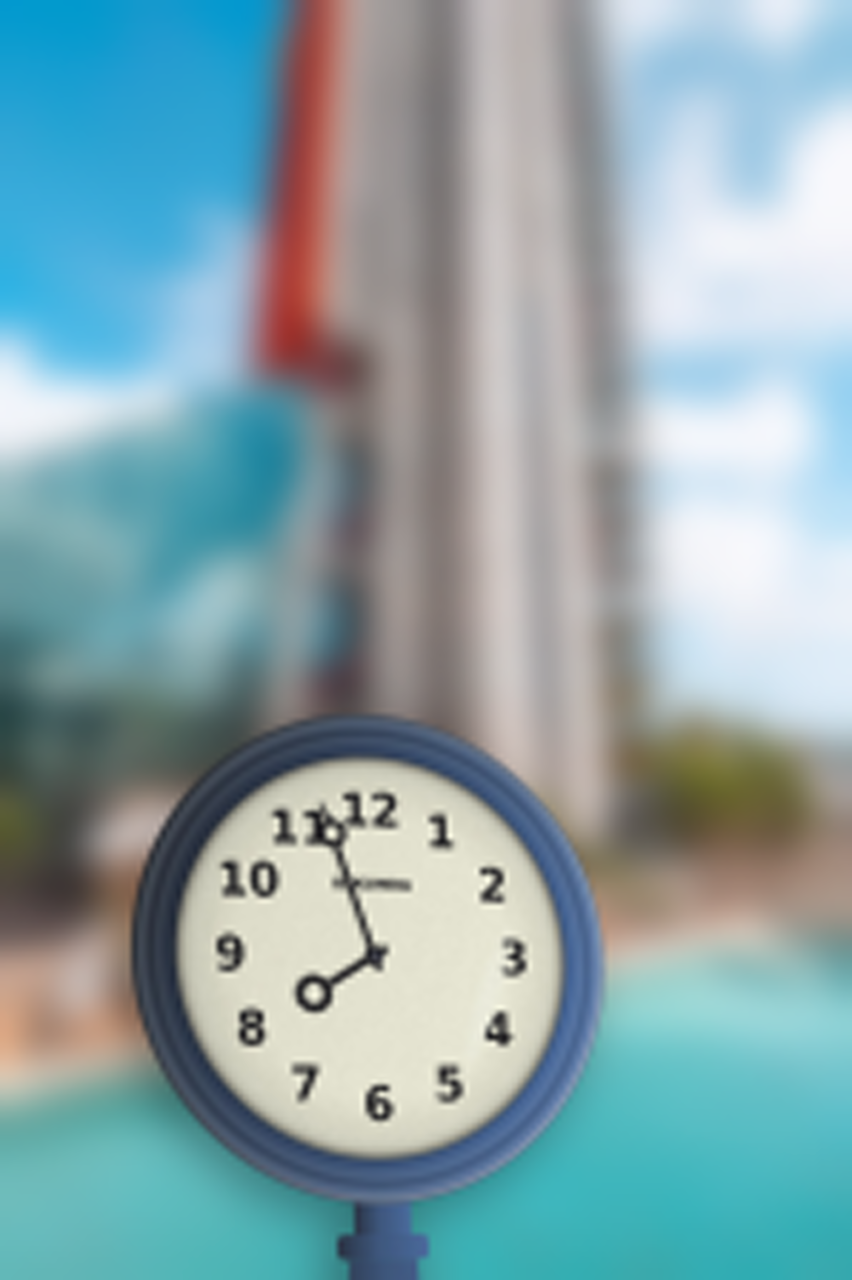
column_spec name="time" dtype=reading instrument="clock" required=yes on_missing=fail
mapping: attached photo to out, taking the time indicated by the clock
7:57
